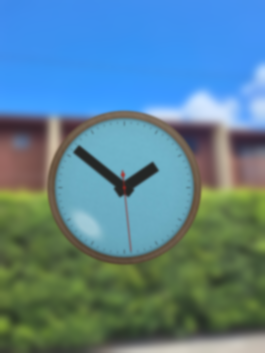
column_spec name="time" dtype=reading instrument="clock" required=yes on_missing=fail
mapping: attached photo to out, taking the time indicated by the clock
1:51:29
